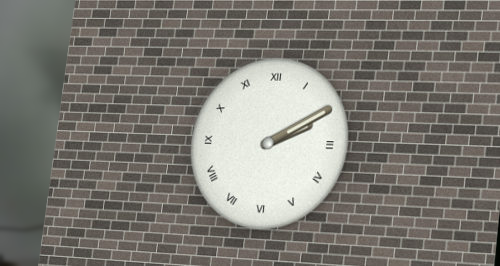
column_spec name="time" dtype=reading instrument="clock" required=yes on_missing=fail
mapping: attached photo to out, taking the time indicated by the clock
2:10
